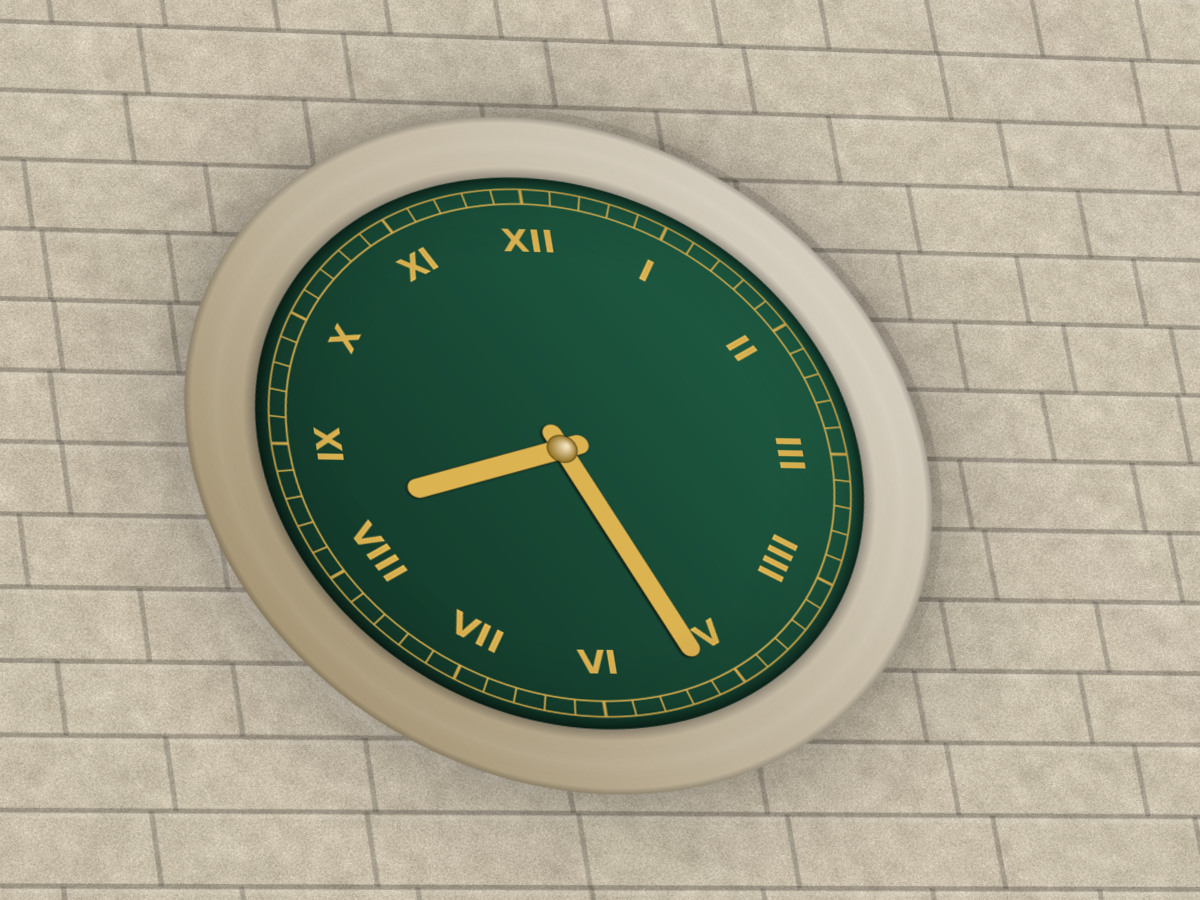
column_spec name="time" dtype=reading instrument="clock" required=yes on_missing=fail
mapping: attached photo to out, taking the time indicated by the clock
8:26
